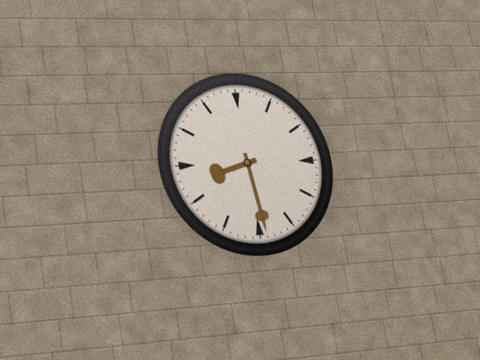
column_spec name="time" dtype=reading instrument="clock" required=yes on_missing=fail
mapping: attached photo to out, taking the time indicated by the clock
8:29
